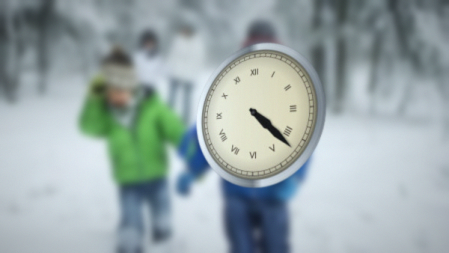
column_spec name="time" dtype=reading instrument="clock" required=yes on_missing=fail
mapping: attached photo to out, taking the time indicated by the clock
4:22
